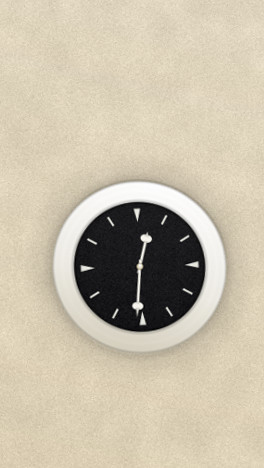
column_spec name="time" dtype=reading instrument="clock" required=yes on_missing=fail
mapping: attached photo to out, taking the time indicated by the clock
12:31
